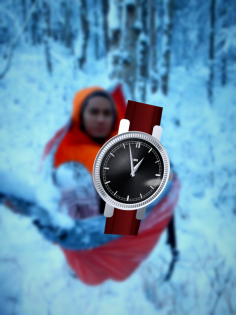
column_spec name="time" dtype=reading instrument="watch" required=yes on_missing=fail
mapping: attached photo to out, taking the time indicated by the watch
12:57
